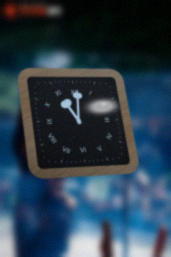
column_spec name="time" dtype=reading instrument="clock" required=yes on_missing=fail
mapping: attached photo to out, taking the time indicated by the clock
11:01
